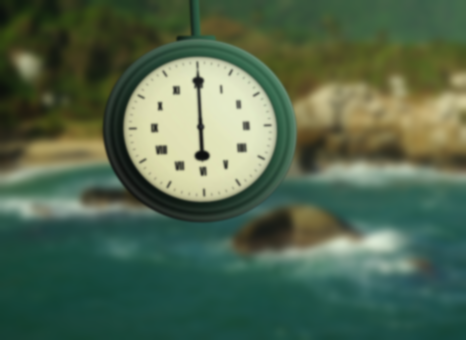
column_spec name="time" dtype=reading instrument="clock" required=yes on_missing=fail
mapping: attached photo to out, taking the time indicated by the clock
6:00
